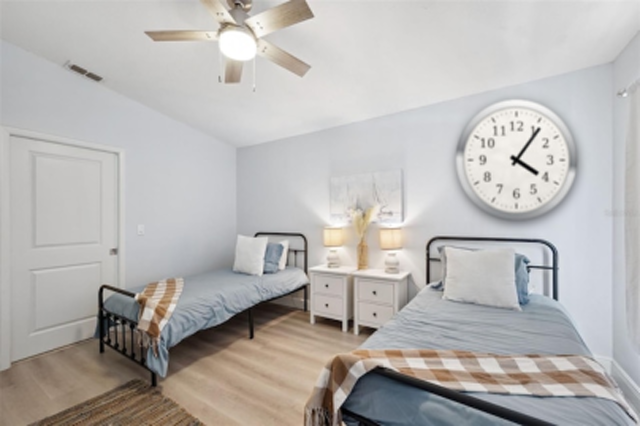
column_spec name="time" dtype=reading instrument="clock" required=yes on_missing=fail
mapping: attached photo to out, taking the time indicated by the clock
4:06
